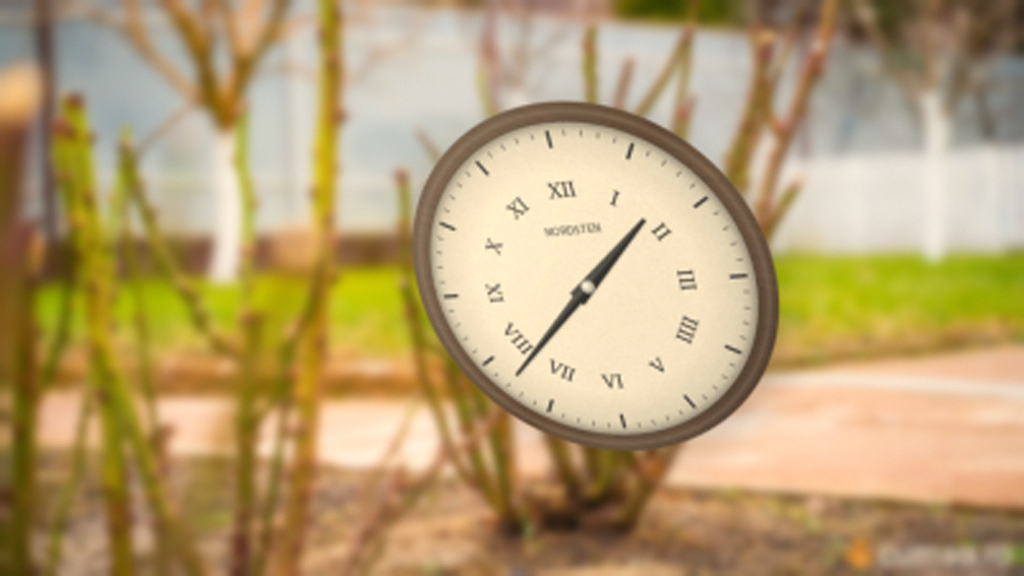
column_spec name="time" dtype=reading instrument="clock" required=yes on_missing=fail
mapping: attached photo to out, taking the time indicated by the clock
1:38
